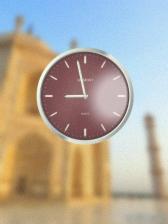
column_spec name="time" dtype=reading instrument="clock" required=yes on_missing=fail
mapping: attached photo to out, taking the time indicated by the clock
8:58
